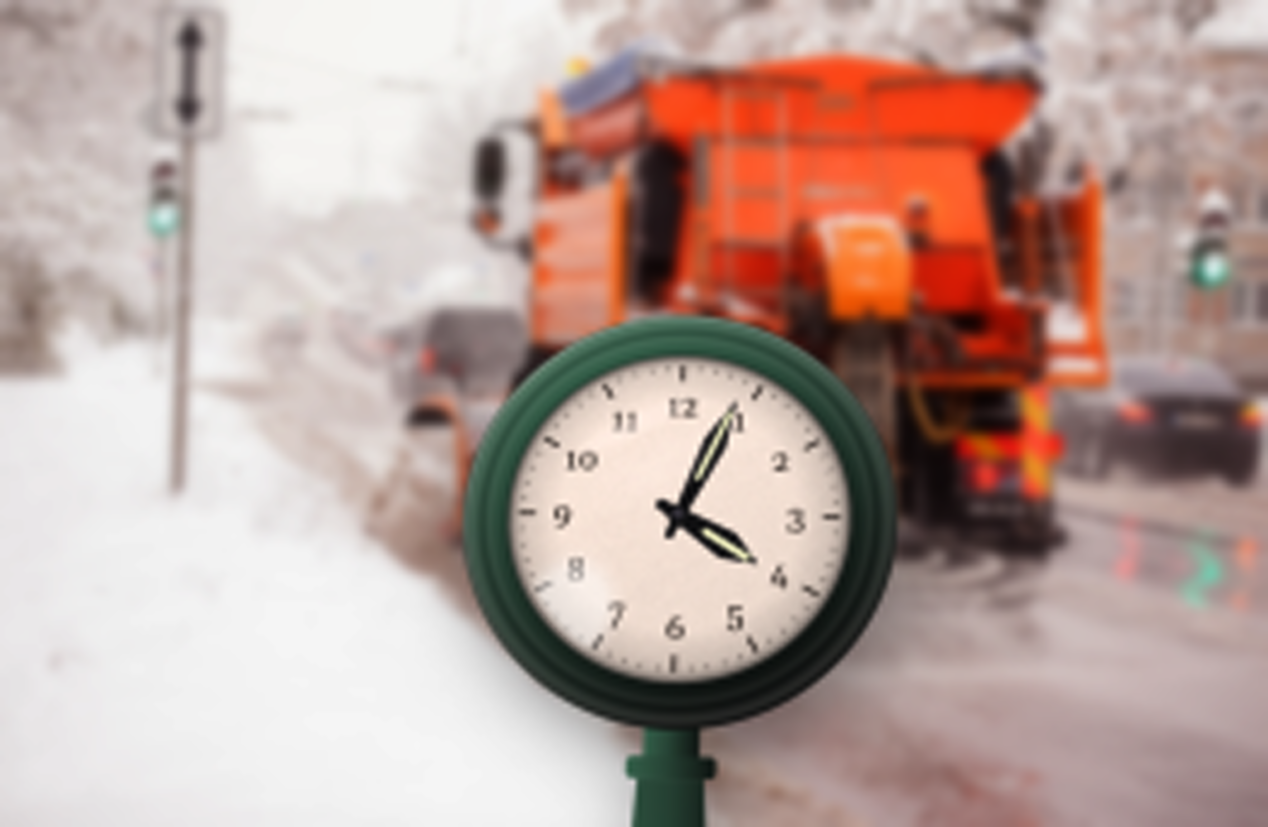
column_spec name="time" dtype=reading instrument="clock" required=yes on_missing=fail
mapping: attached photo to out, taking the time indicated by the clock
4:04
